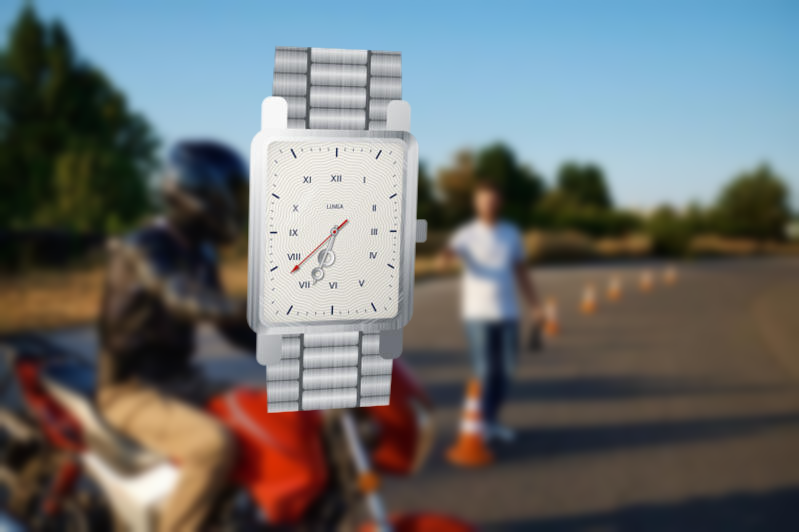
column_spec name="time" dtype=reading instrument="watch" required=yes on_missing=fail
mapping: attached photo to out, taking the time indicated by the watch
6:33:38
